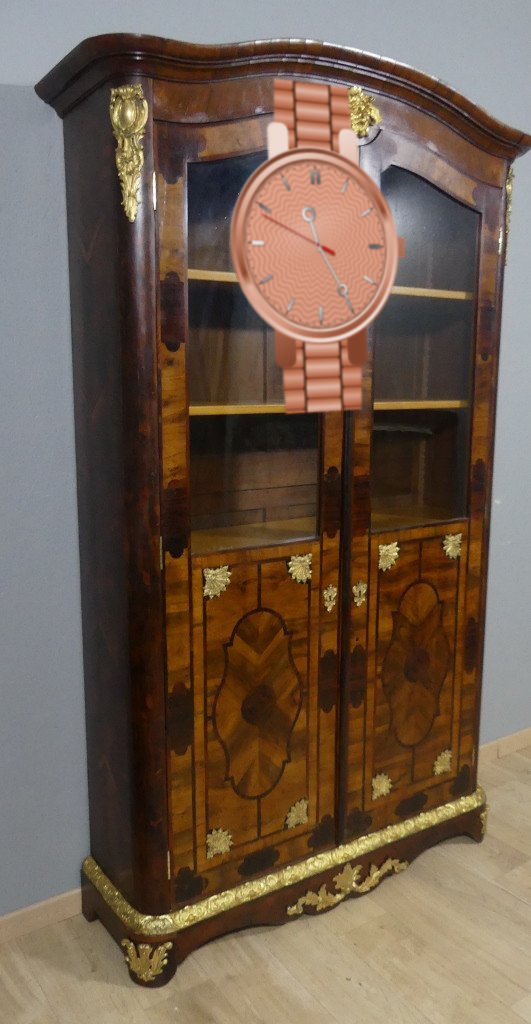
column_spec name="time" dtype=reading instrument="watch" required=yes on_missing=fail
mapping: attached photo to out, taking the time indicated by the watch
11:24:49
